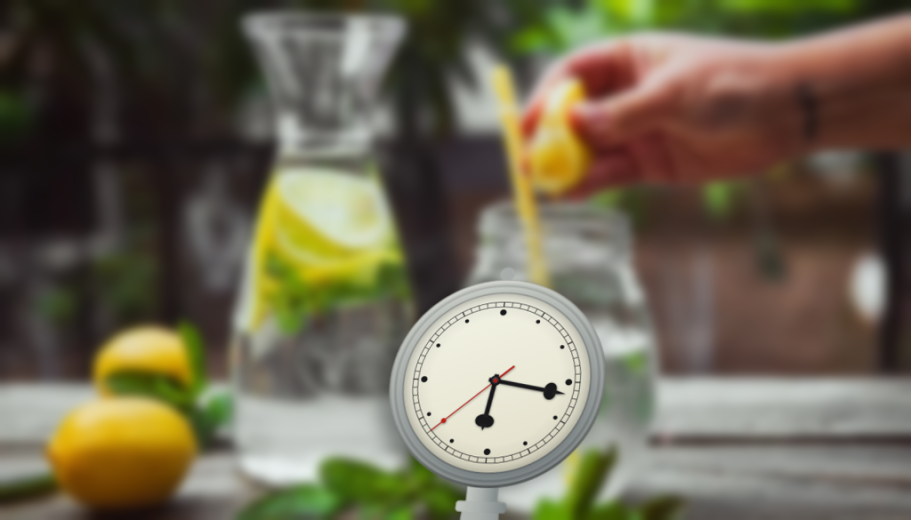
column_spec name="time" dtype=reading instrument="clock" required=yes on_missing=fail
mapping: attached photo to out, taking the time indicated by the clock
6:16:38
